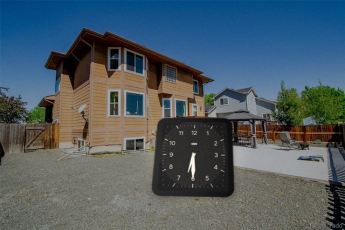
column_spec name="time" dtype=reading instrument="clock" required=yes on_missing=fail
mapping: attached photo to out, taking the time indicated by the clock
6:30
